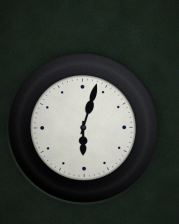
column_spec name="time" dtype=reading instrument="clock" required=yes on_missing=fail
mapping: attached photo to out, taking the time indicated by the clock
6:03
